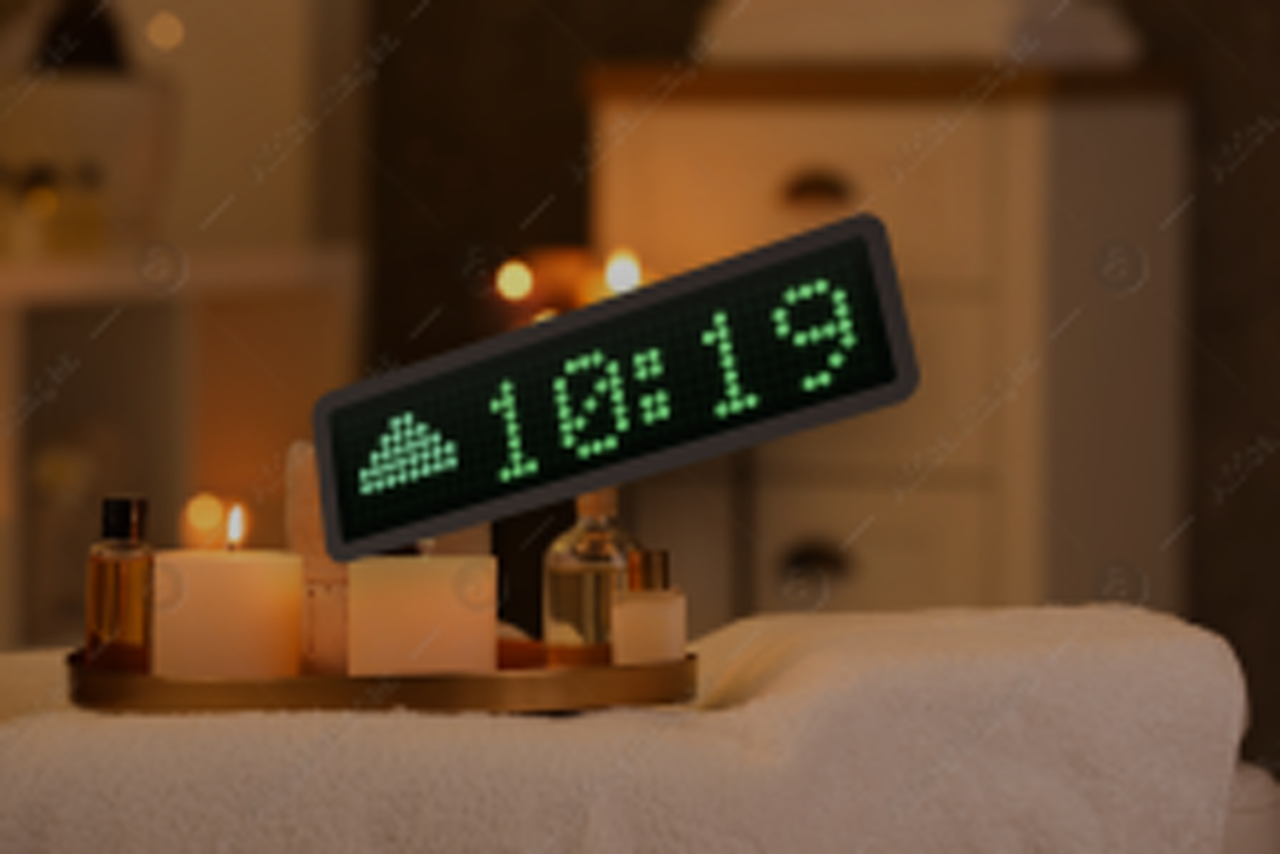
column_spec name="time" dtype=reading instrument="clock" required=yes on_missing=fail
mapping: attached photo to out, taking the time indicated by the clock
10:19
